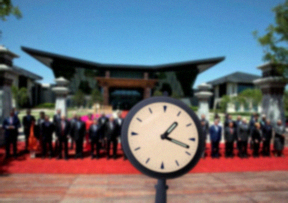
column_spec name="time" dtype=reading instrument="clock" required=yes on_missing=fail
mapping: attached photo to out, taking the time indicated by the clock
1:18
